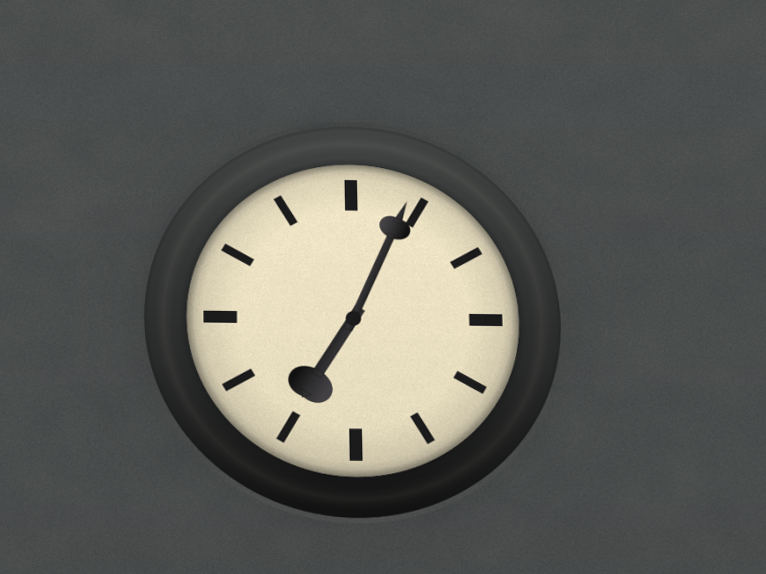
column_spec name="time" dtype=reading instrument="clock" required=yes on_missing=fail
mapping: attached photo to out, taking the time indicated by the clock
7:04
